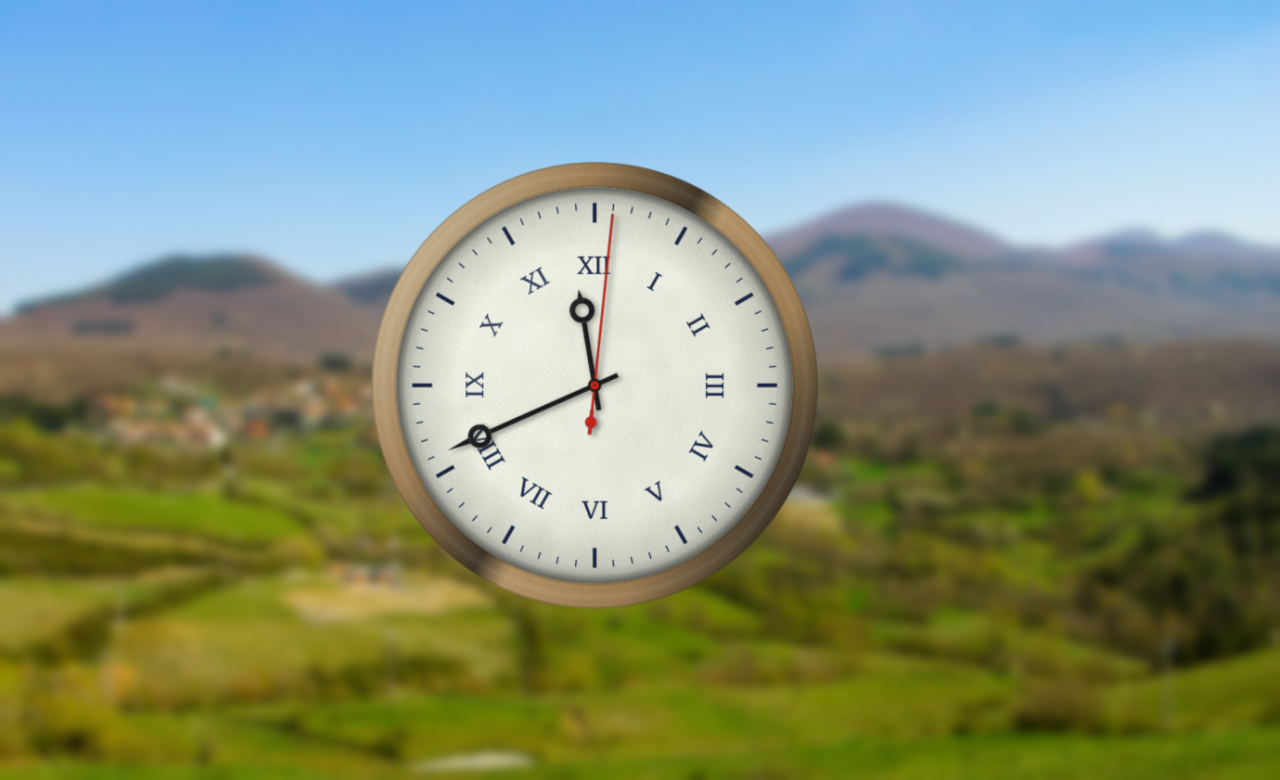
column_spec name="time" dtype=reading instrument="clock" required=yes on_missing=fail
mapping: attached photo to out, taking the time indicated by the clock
11:41:01
